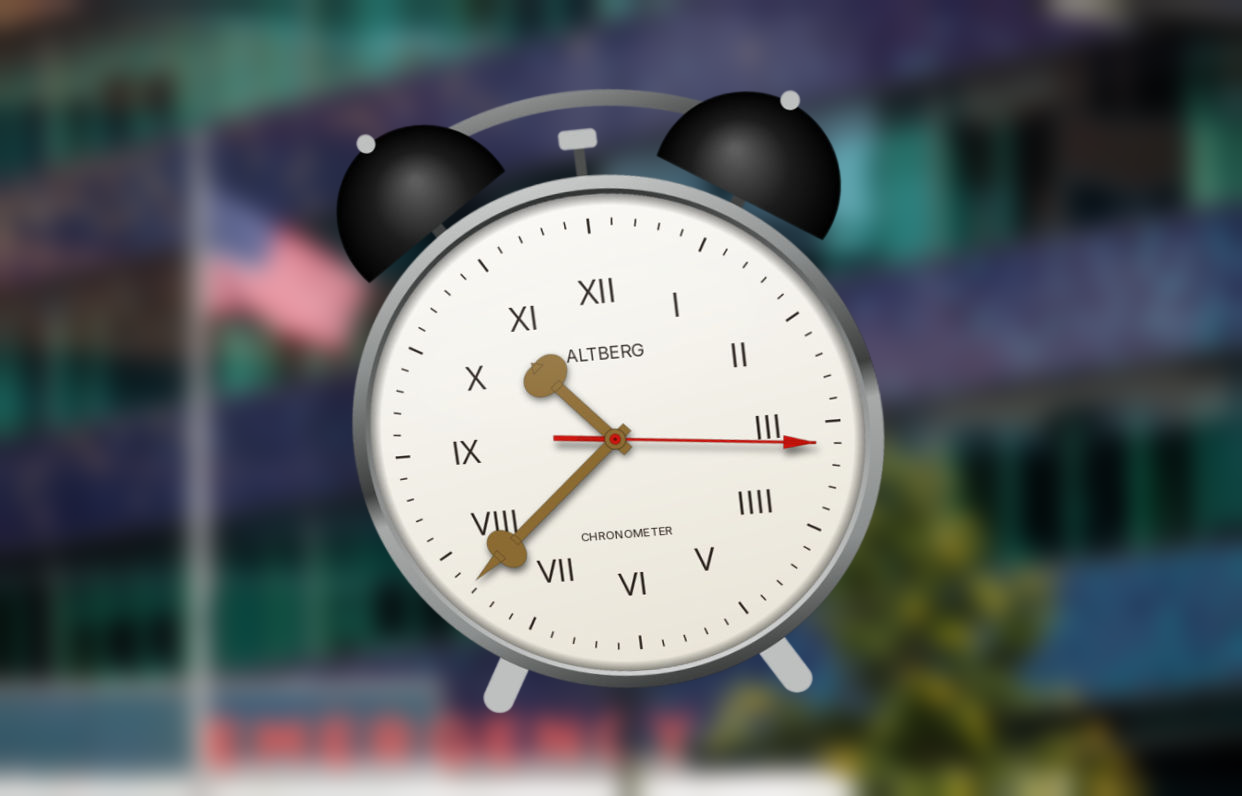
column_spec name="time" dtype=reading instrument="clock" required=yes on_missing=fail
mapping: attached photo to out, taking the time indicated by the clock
10:38:16
